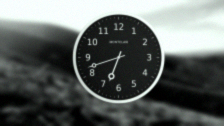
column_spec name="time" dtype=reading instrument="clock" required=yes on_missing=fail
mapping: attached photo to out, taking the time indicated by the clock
6:42
